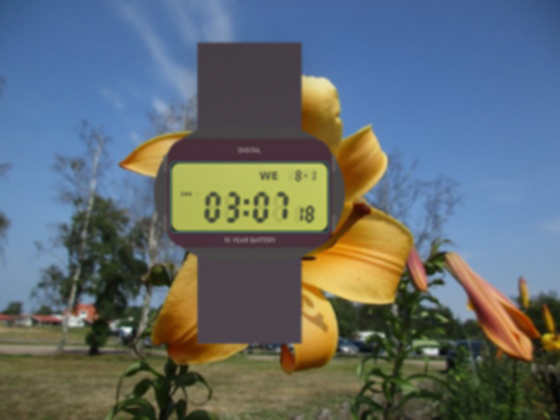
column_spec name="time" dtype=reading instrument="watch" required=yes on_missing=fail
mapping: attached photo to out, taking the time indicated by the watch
3:07:18
